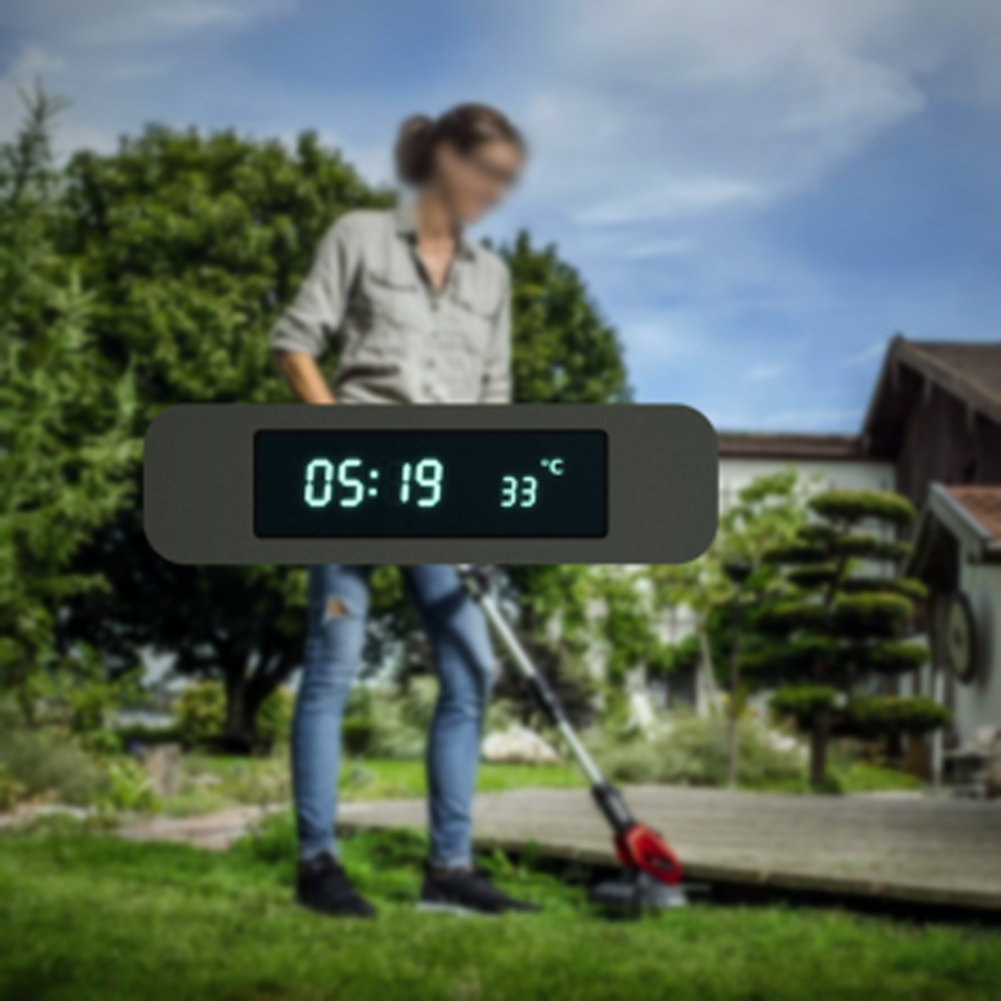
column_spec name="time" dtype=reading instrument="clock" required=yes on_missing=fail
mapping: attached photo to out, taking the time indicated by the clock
5:19
